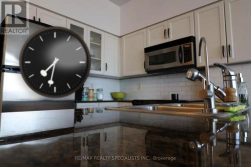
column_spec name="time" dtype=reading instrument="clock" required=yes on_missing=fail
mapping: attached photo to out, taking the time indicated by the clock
7:32
